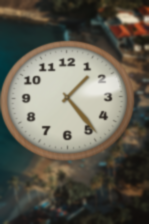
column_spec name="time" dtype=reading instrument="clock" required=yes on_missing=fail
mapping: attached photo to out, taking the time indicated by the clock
1:24
